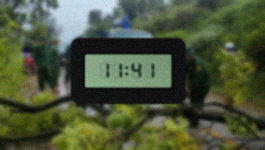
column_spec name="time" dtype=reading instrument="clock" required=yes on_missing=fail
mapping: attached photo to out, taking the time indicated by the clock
11:41
